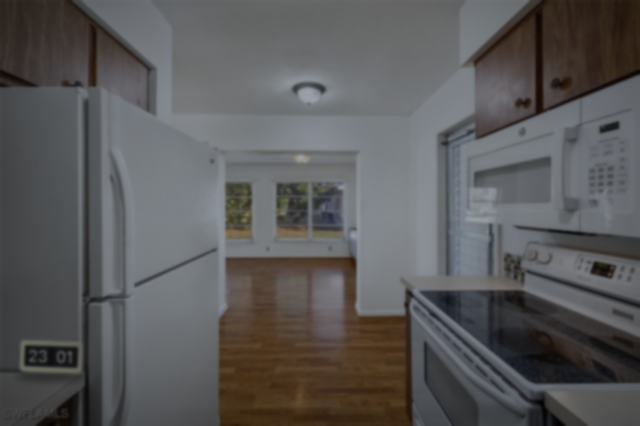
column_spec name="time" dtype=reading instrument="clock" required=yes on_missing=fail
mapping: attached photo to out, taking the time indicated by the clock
23:01
